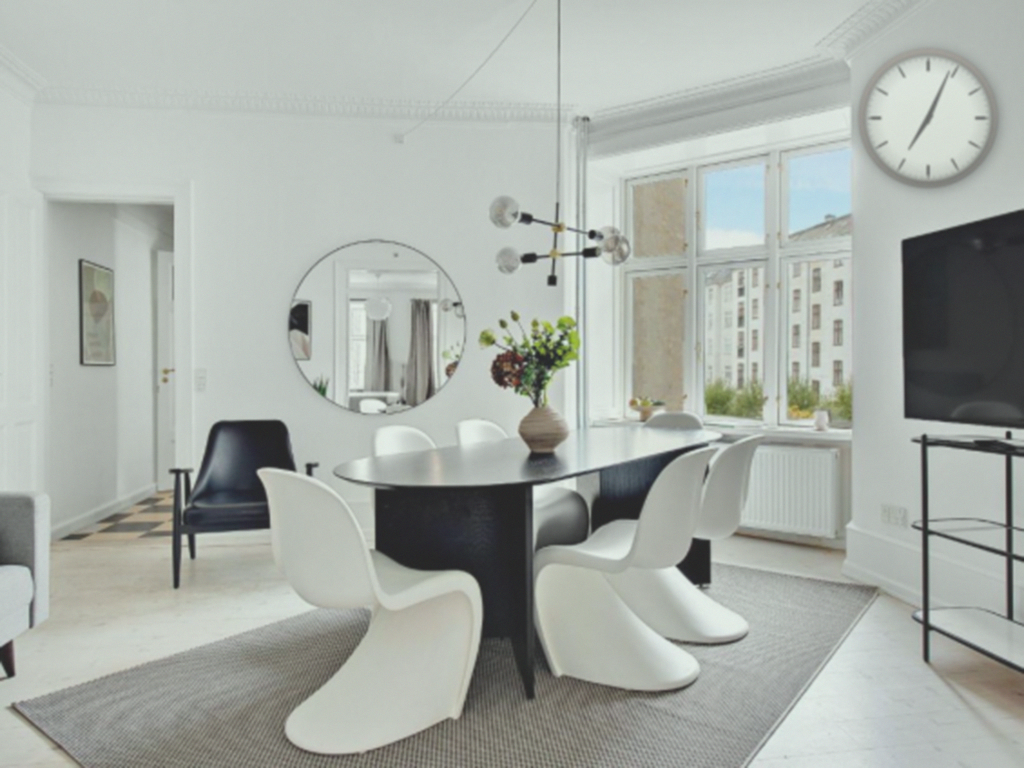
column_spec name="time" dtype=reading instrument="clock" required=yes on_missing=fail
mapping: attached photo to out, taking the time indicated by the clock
7:04
